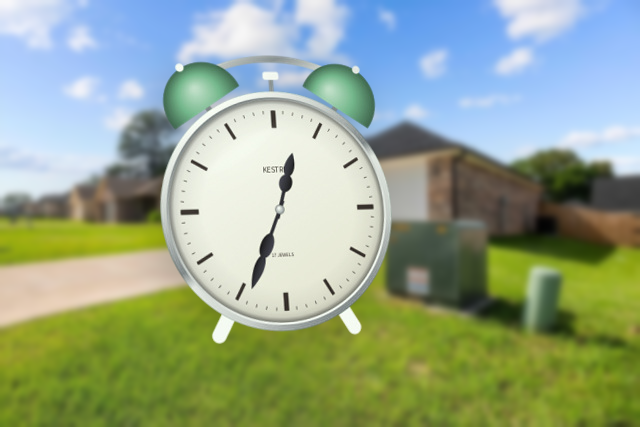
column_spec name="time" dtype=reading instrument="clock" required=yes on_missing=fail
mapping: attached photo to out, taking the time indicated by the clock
12:34
